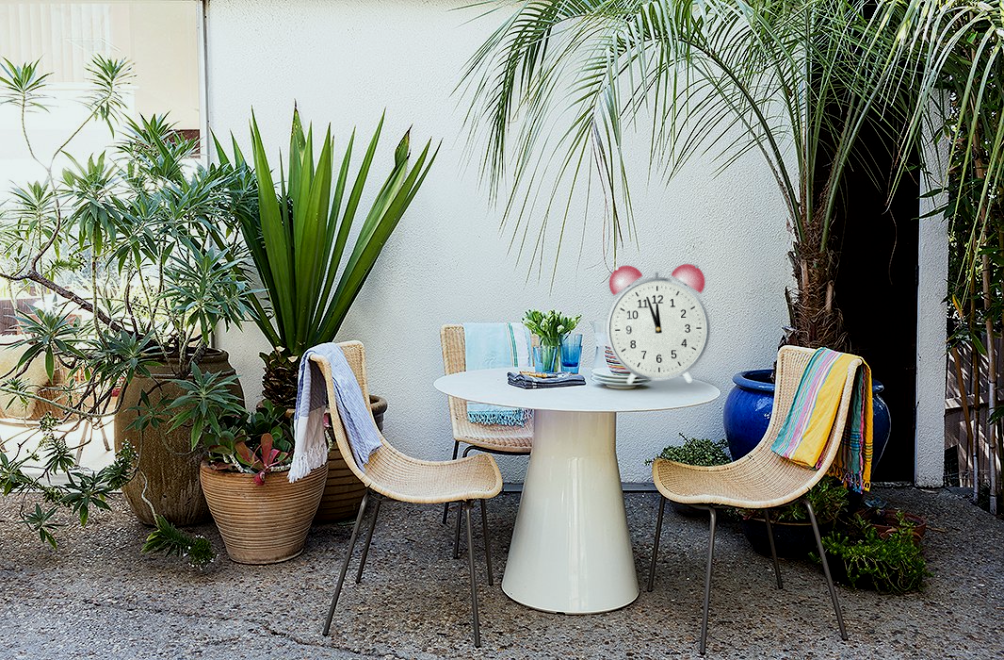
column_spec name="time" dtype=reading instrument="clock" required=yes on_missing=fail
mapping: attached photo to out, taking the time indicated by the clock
11:57
